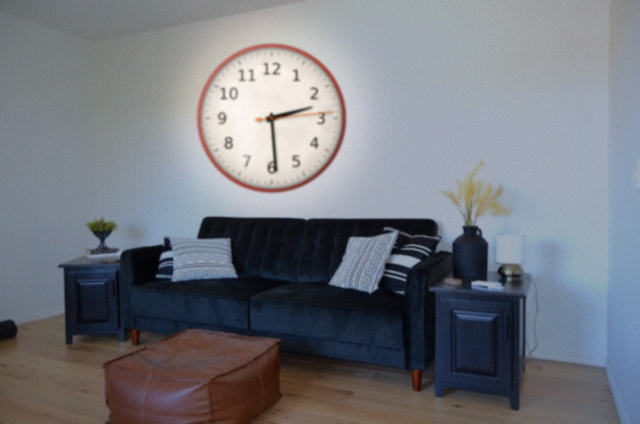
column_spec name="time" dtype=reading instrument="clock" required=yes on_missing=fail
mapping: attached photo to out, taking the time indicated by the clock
2:29:14
